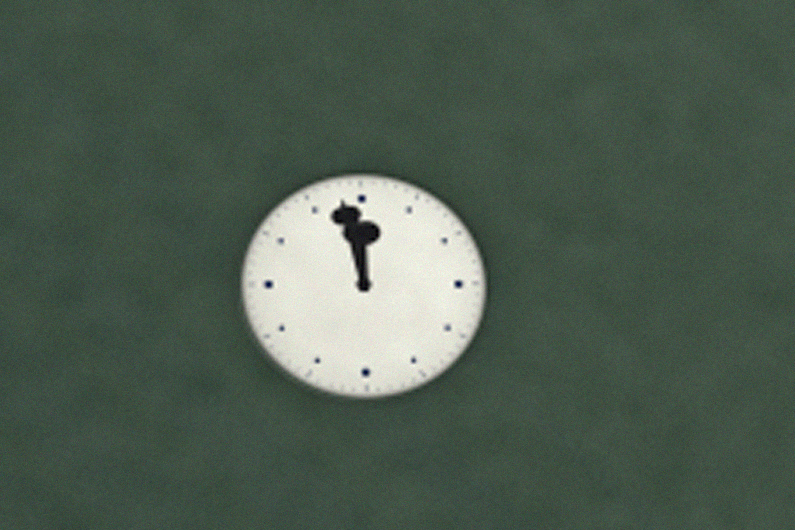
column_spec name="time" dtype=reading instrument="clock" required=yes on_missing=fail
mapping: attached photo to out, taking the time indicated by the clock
11:58
